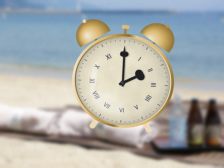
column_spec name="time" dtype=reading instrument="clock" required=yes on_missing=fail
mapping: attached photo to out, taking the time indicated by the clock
2:00
